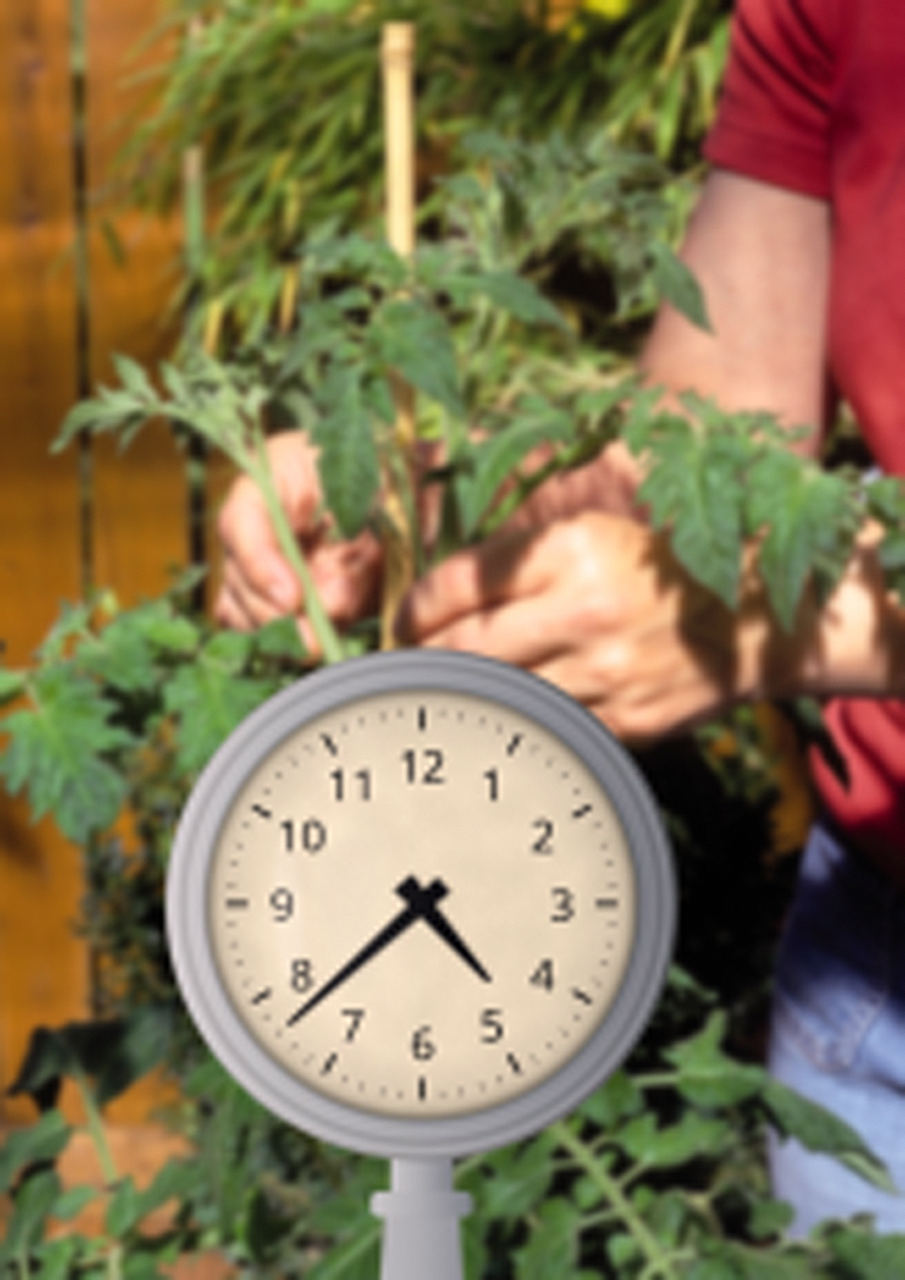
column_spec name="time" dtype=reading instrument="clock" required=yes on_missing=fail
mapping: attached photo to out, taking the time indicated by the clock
4:38
